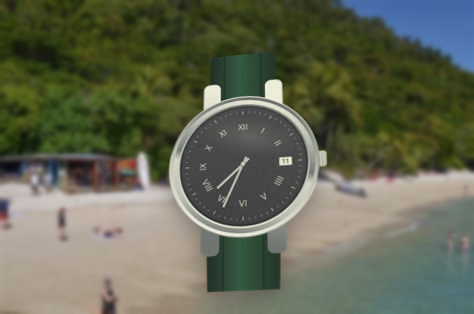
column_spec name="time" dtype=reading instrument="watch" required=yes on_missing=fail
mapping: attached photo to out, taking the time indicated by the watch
7:34
